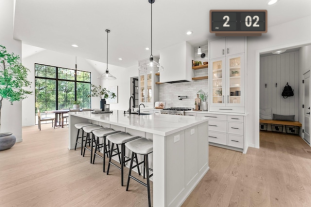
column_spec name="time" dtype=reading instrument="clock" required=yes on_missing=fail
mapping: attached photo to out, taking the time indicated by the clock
2:02
